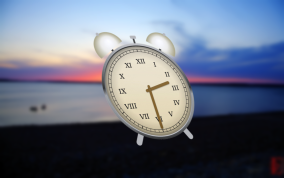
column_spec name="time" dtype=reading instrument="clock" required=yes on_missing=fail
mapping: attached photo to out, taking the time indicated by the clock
2:30
